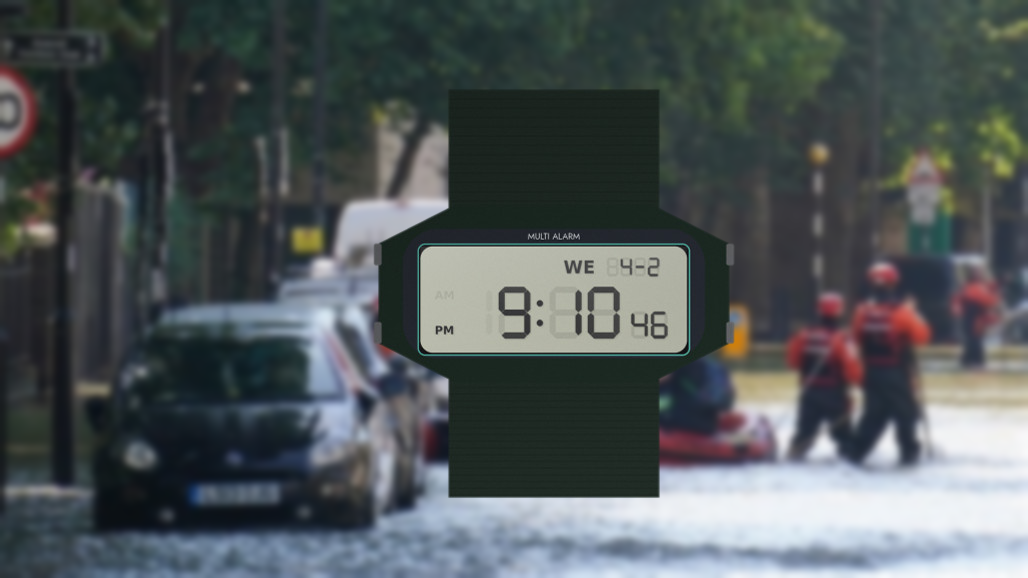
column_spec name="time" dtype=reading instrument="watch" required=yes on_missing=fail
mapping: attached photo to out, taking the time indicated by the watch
9:10:46
